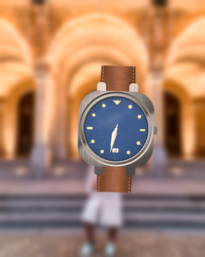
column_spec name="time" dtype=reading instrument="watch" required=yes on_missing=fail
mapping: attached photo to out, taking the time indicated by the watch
6:32
